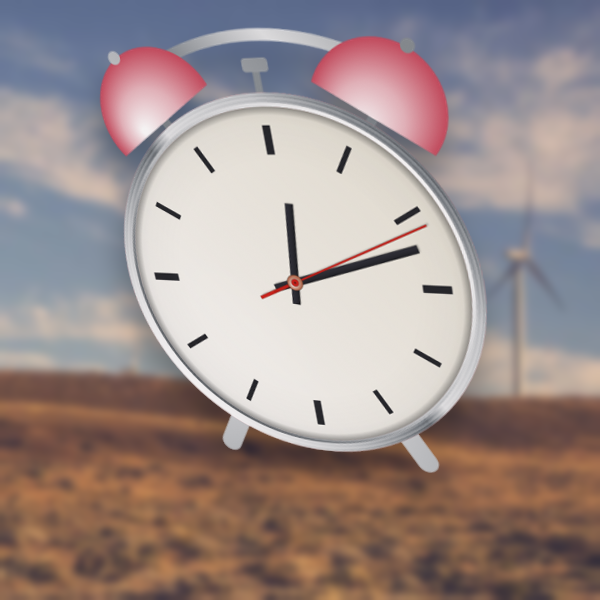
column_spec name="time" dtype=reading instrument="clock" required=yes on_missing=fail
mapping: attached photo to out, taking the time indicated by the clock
12:12:11
